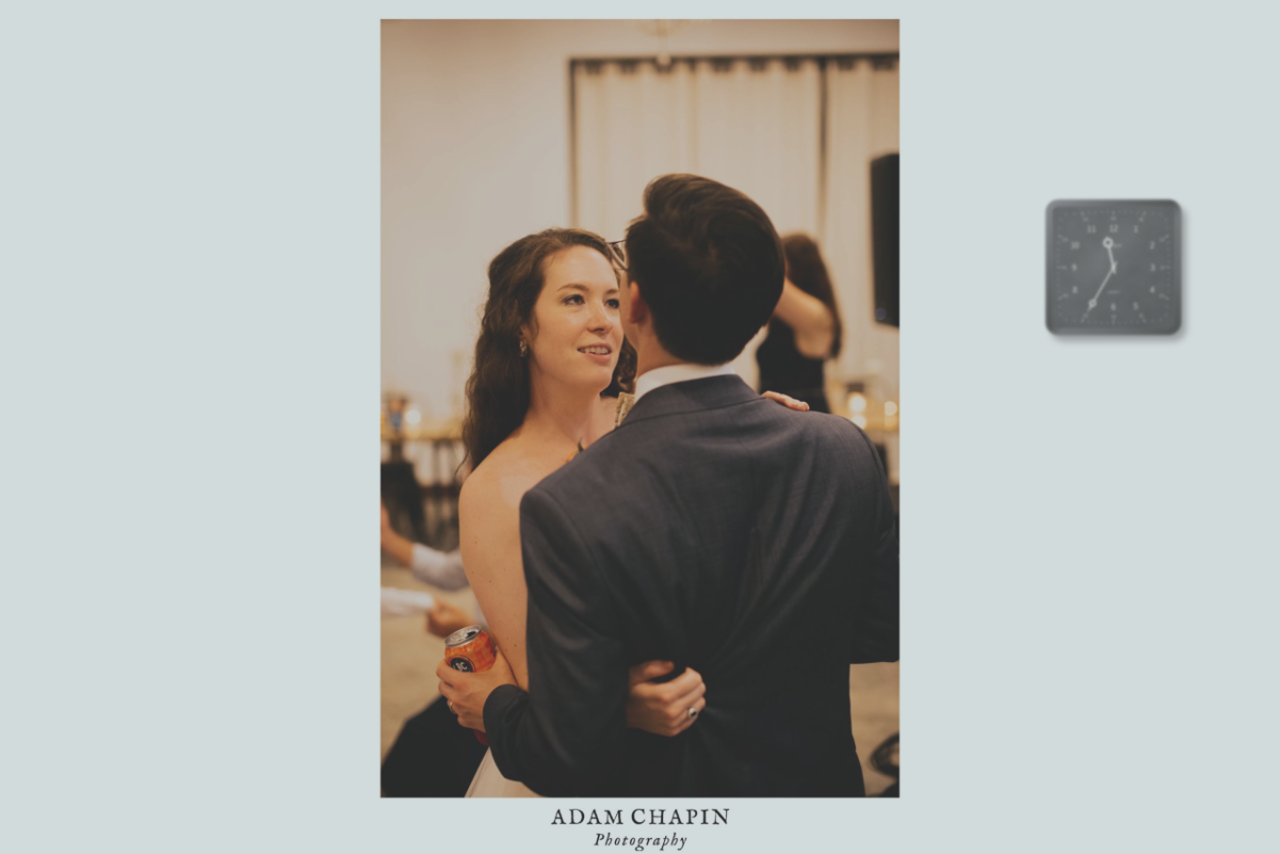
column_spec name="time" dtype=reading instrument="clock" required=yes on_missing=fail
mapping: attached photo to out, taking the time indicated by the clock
11:35
